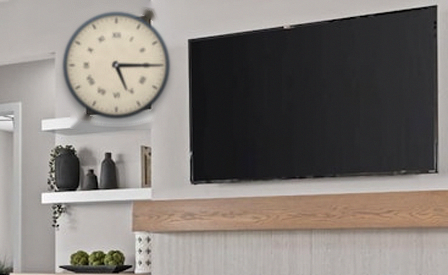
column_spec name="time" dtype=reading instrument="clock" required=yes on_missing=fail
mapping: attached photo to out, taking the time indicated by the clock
5:15
